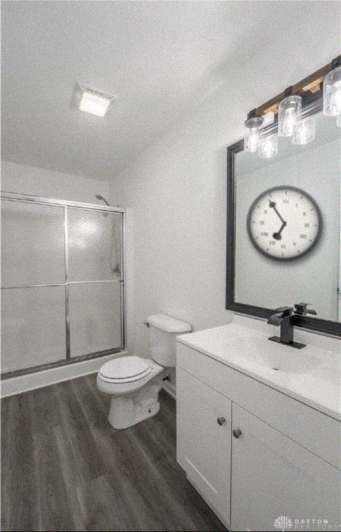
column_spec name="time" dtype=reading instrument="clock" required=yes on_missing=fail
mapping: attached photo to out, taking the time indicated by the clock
6:54
